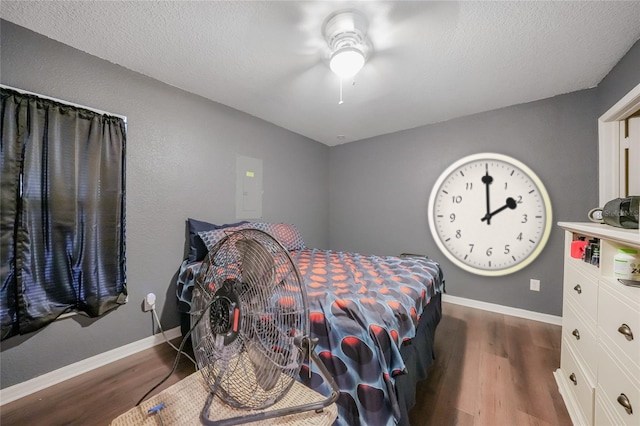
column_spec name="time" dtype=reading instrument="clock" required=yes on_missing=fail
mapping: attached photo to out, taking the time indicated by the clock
2:00
